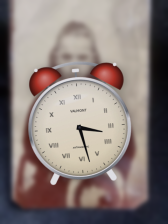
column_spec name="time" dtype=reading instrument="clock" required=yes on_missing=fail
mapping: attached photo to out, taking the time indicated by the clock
3:28
